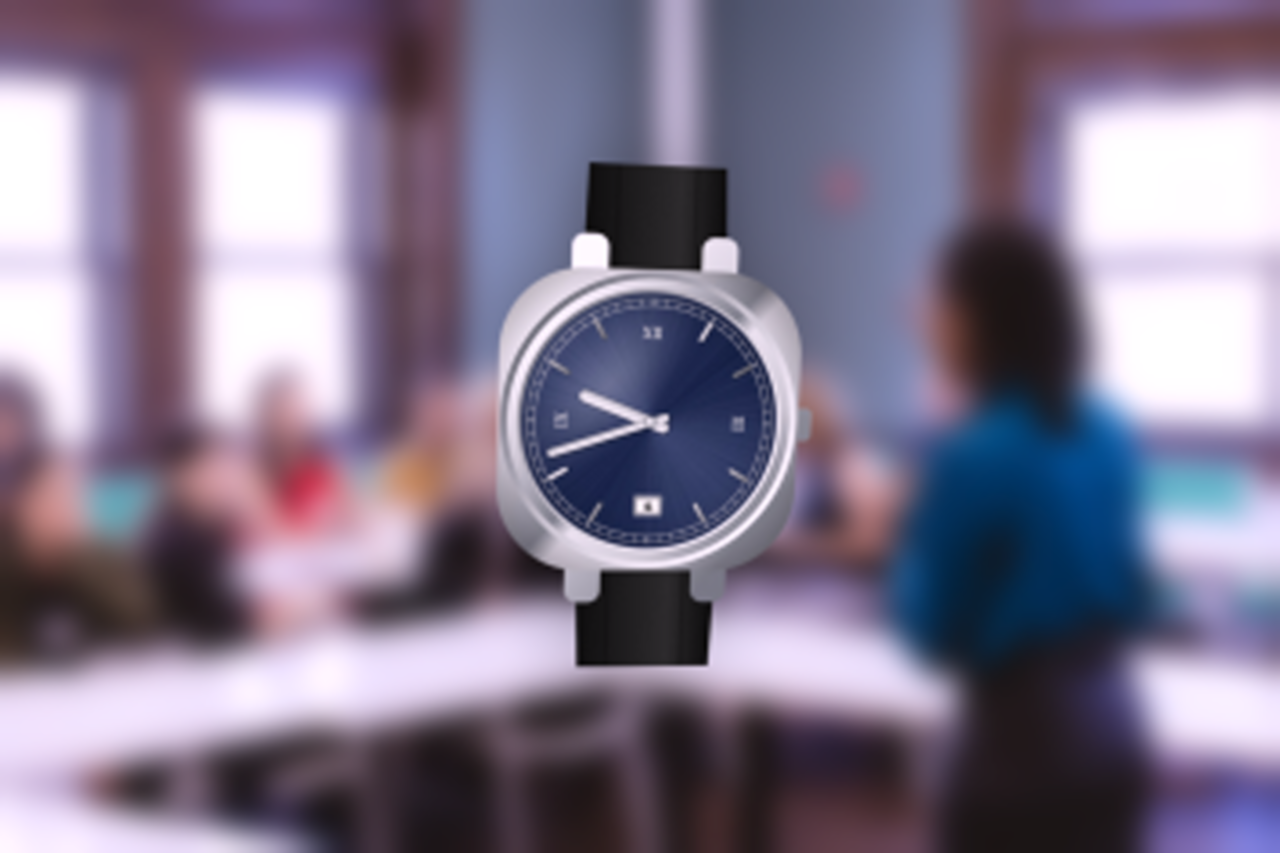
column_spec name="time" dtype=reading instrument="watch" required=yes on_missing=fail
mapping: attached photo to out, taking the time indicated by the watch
9:42
